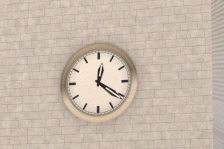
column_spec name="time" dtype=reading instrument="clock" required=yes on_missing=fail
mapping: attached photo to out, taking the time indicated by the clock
12:21
